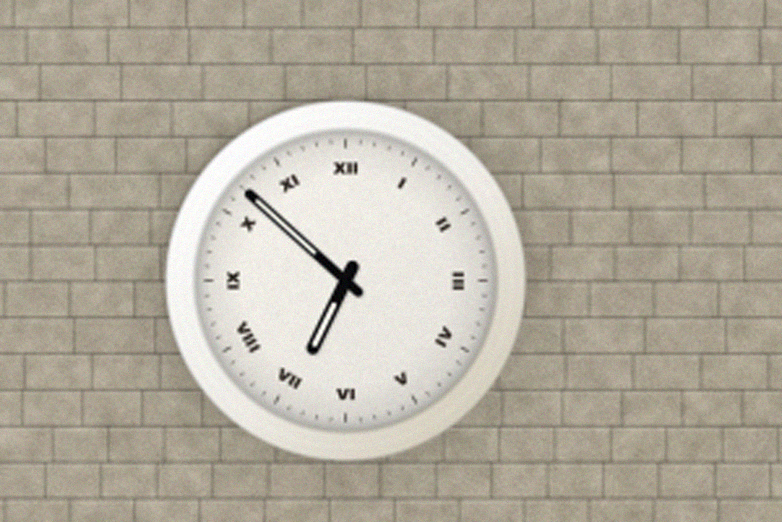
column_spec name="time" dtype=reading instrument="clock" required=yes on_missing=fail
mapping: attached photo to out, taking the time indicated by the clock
6:52
